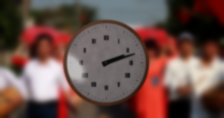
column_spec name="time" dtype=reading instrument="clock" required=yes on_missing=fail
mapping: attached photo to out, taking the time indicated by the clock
2:12
